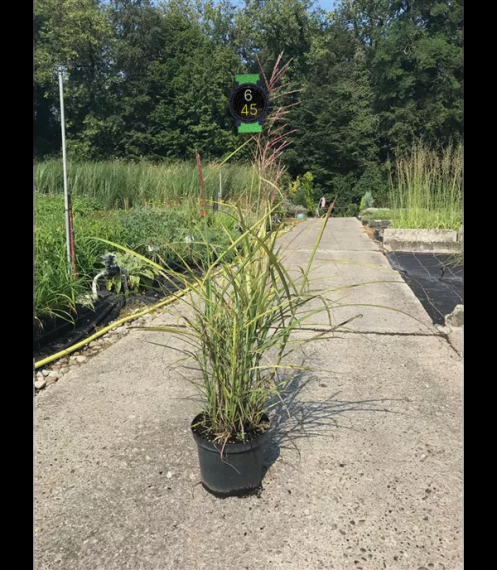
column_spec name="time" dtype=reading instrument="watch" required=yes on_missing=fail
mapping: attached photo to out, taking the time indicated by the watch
6:45
